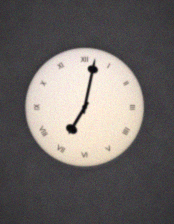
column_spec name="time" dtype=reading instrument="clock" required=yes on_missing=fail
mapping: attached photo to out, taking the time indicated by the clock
7:02
